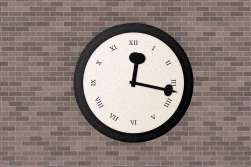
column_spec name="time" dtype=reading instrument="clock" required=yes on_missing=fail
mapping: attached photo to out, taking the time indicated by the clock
12:17
